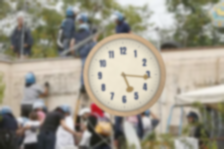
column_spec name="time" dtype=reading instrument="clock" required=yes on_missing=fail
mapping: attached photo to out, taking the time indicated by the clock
5:16
